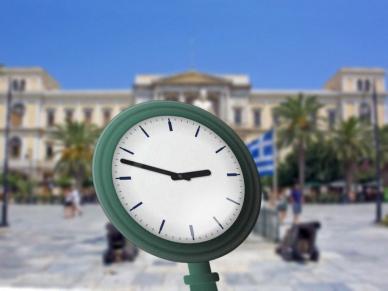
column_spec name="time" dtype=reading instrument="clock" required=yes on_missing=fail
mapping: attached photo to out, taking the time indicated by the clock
2:48
